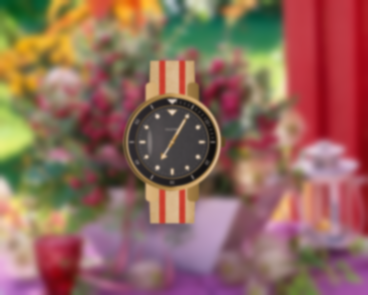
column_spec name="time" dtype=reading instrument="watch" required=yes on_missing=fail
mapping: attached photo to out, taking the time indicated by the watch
7:05
